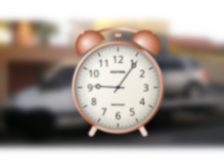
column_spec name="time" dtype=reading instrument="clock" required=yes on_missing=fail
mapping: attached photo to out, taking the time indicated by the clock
9:06
